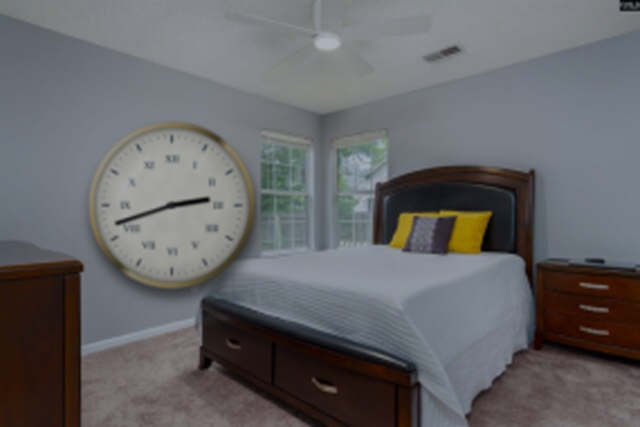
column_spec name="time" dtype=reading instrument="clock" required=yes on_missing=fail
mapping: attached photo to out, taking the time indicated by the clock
2:42
